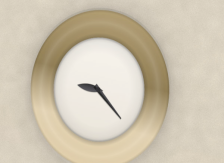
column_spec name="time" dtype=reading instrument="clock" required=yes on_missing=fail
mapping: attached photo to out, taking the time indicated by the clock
9:23
